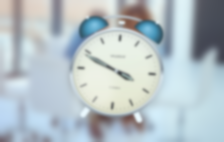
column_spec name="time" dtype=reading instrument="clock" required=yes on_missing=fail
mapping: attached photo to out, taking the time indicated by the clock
3:49
